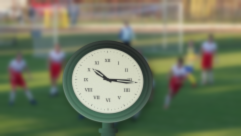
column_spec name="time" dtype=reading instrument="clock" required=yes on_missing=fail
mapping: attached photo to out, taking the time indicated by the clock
10:16
